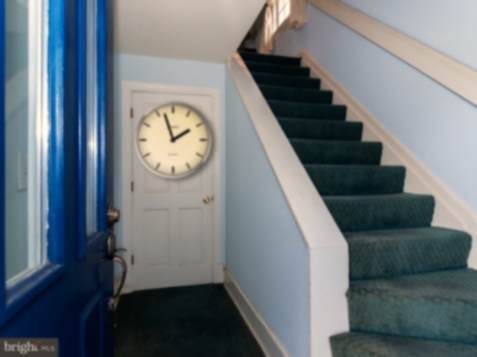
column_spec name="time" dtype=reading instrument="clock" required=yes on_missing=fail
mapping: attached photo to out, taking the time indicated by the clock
1:57
